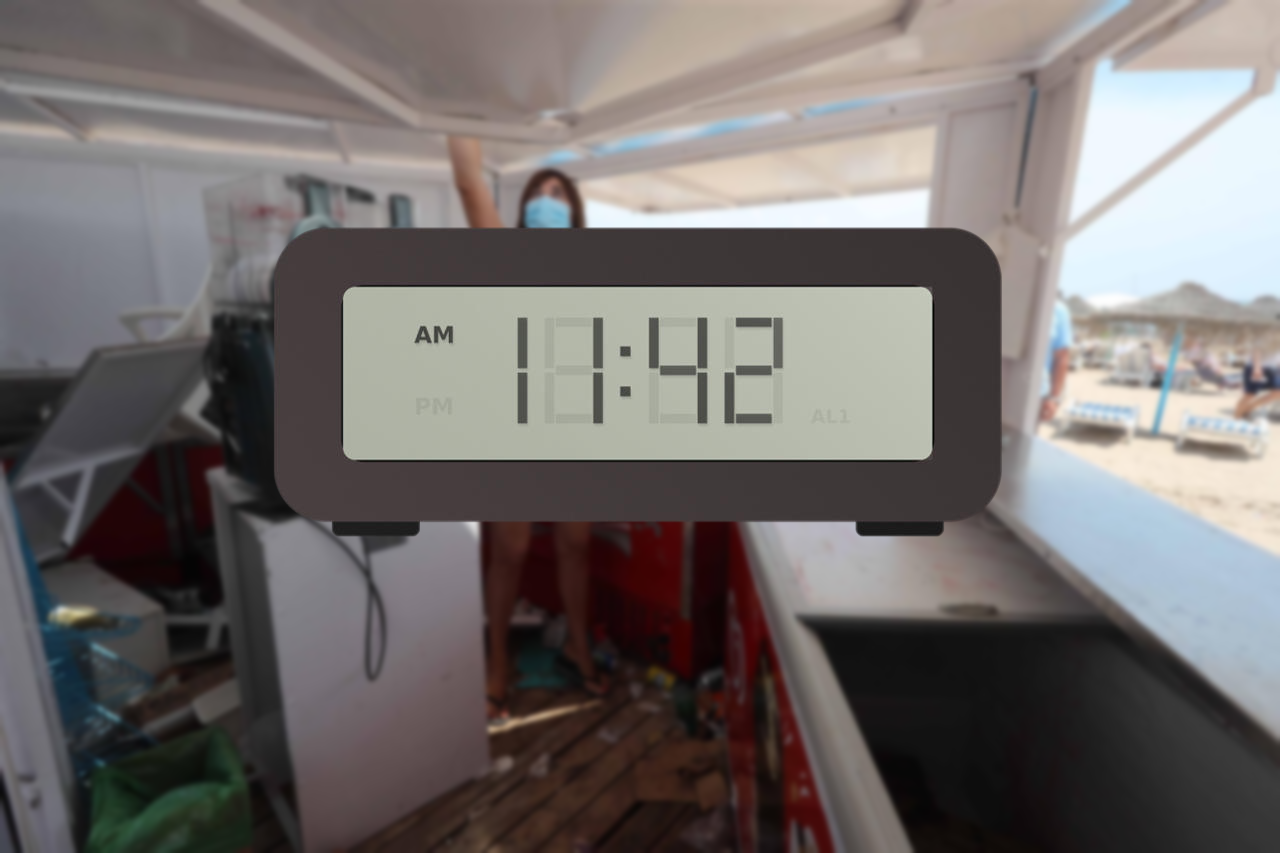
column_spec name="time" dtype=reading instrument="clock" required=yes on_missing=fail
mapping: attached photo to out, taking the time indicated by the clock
11:42
